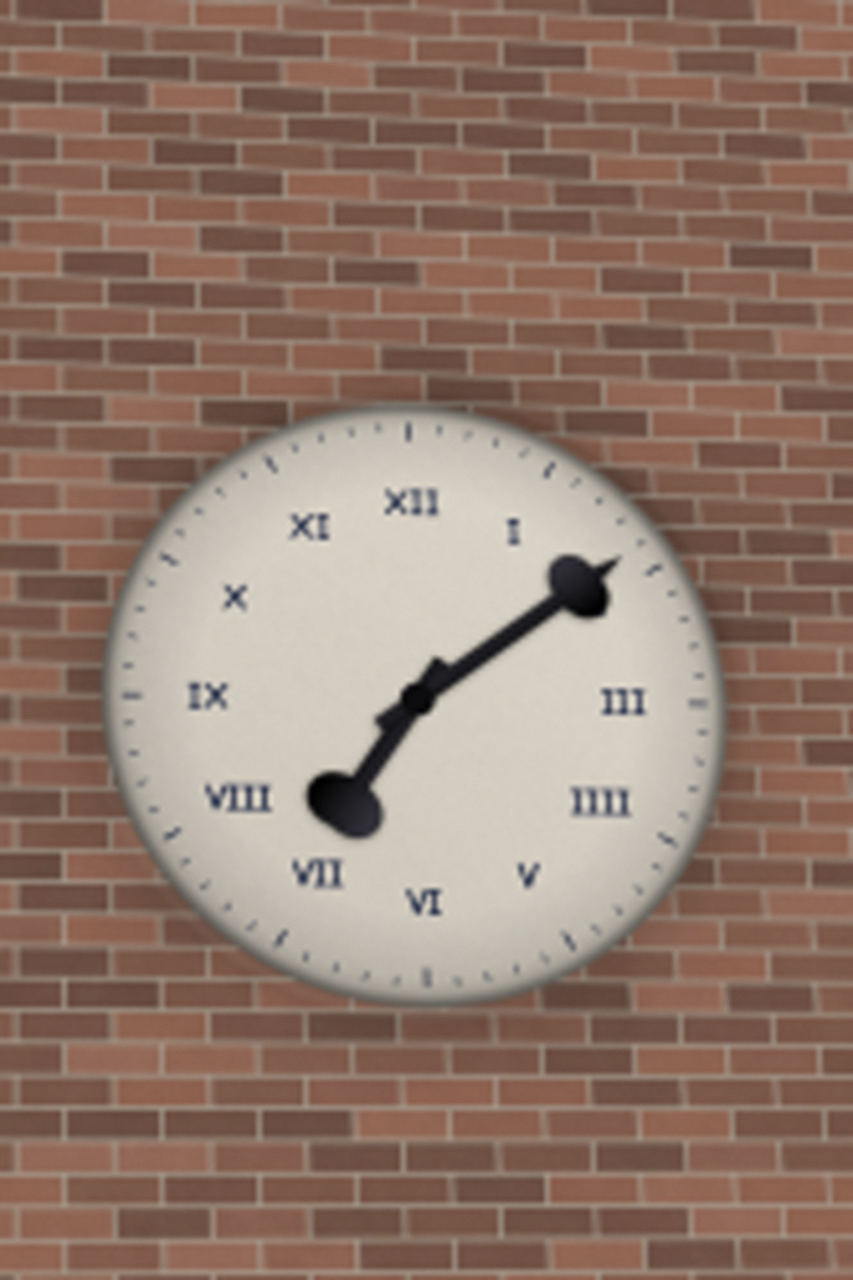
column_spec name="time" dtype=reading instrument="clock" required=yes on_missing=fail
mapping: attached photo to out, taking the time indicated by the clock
7:09
